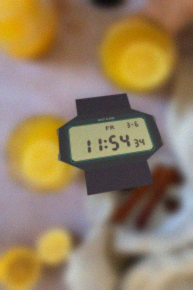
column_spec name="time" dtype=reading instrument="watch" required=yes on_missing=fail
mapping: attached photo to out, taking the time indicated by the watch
11:54
